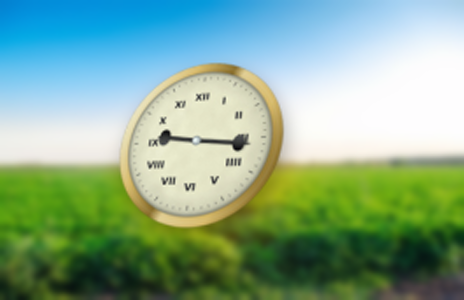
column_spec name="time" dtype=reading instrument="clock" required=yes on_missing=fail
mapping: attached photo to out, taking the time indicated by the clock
9:16
